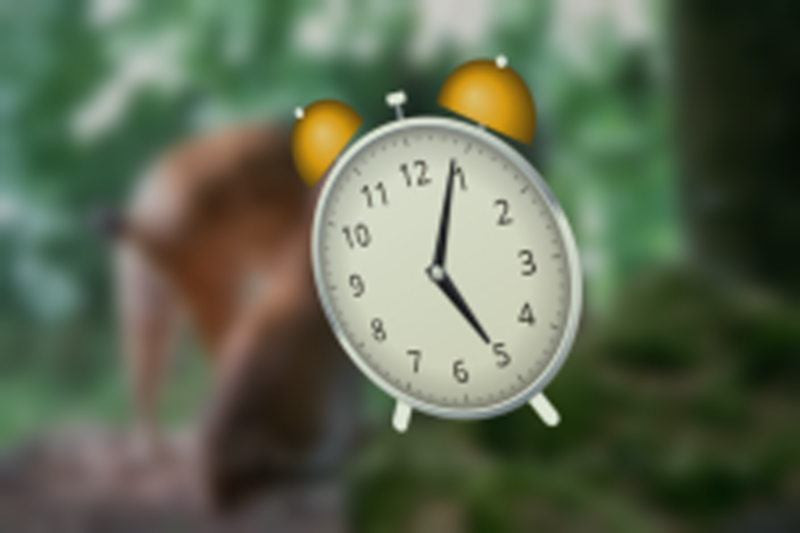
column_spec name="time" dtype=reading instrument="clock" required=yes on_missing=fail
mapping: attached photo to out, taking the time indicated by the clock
5:04
